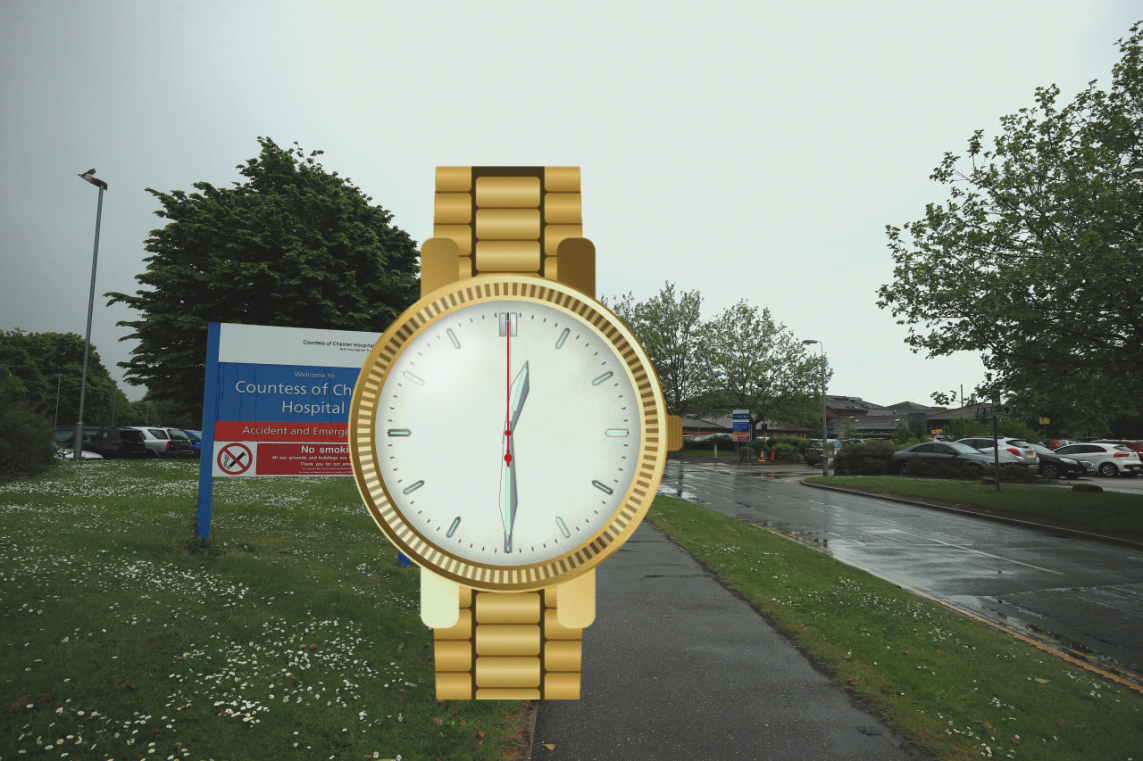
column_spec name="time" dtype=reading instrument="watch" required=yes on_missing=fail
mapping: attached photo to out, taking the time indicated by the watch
12:30:00
